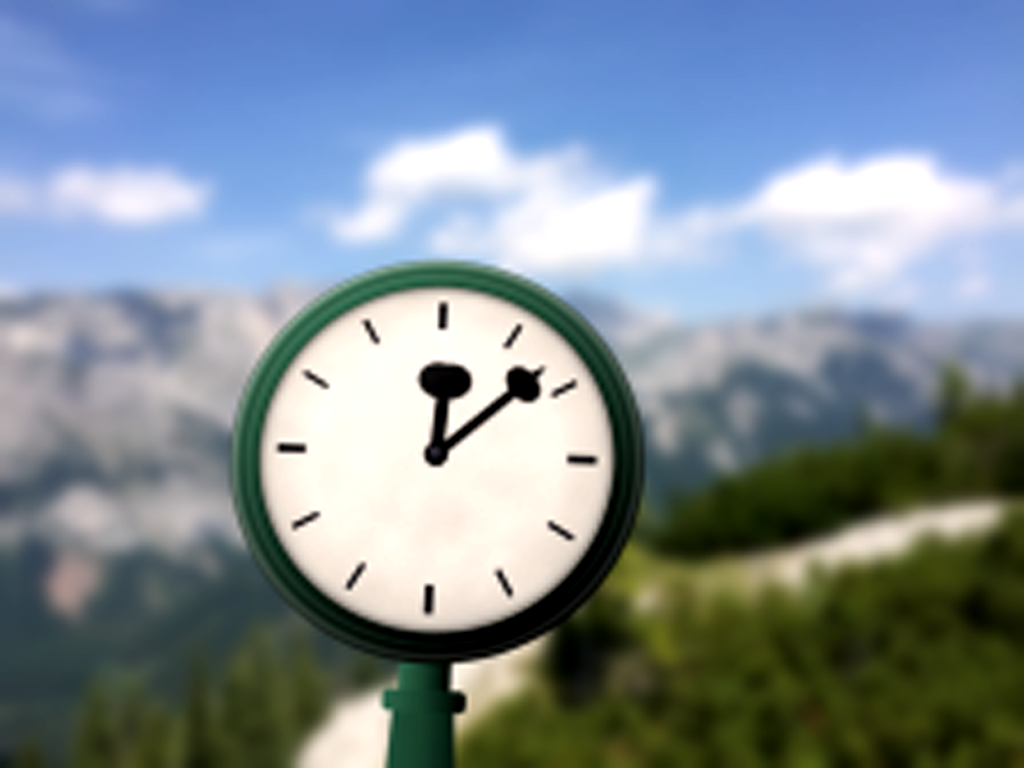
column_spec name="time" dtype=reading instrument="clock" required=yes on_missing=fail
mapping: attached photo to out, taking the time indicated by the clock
12:08
